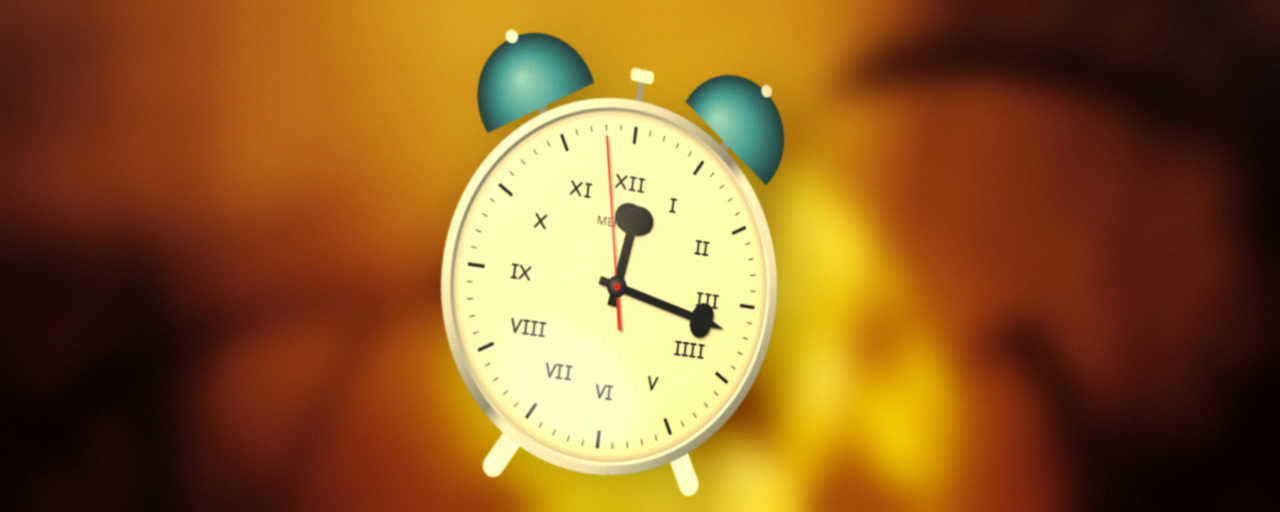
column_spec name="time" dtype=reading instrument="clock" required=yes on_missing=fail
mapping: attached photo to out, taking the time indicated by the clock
12:16:58
